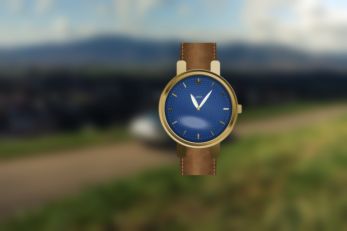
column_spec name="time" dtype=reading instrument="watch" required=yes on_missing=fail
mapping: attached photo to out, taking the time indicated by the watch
11:06
